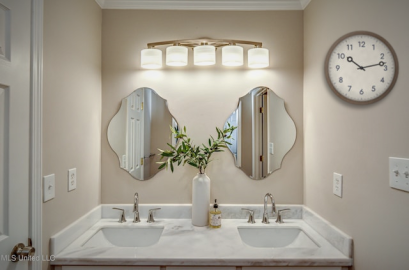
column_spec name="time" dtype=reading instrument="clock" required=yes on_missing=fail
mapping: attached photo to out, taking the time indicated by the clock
10:13
